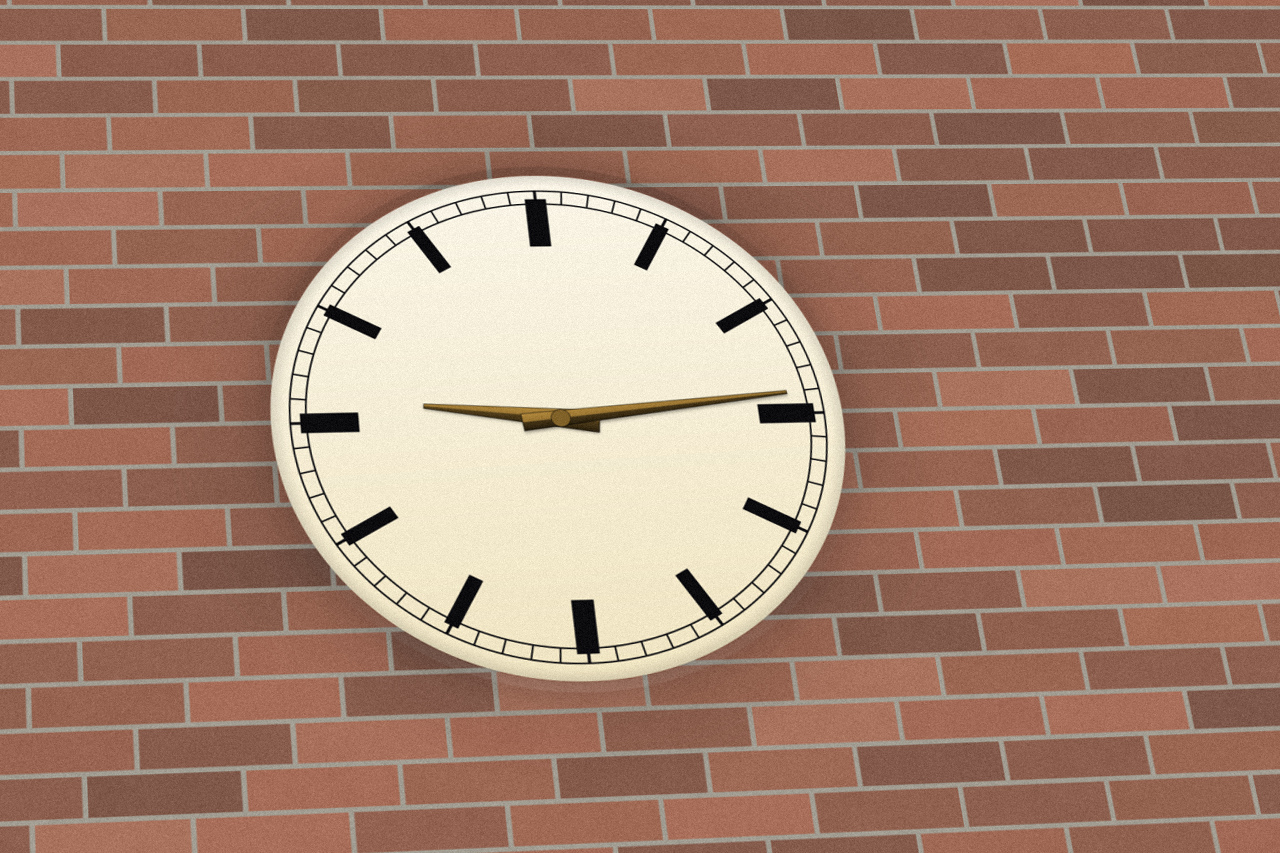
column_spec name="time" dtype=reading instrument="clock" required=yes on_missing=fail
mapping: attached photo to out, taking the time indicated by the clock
9:14
